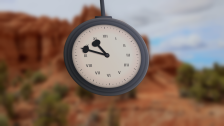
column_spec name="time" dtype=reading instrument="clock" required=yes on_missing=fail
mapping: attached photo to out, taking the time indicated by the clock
10:48
